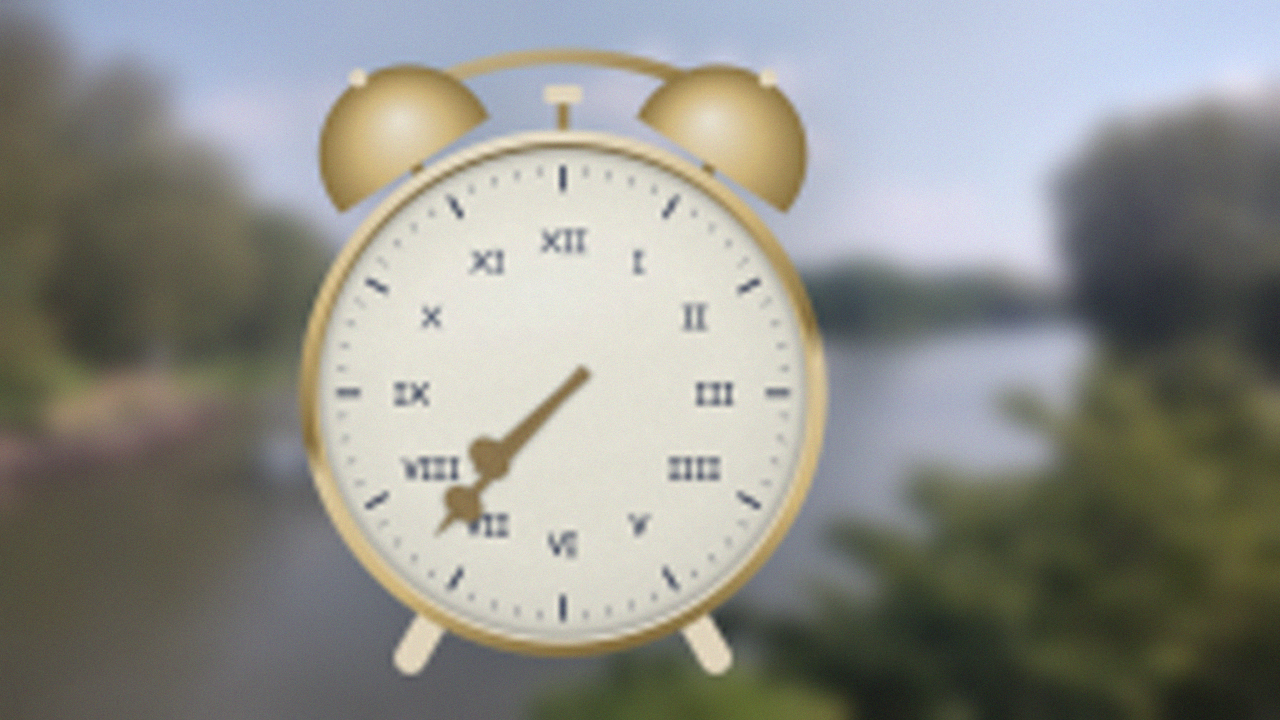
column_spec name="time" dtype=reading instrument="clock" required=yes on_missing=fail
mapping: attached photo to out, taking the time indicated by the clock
7:37
